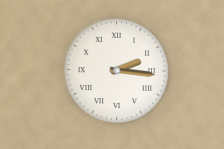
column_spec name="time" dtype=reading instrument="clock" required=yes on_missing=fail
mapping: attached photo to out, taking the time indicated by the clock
2:16
